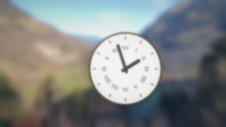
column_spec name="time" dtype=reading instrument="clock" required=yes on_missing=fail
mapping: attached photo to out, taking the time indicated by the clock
1:57
